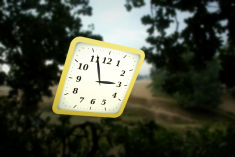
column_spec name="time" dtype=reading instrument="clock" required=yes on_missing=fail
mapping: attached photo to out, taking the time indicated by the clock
2:56
